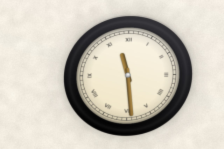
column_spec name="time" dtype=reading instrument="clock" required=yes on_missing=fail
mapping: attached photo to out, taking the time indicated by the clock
11:29
